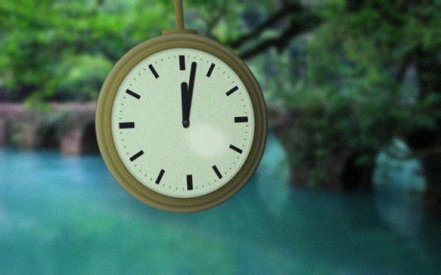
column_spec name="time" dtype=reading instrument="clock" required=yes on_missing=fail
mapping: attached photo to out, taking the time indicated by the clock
12:02
